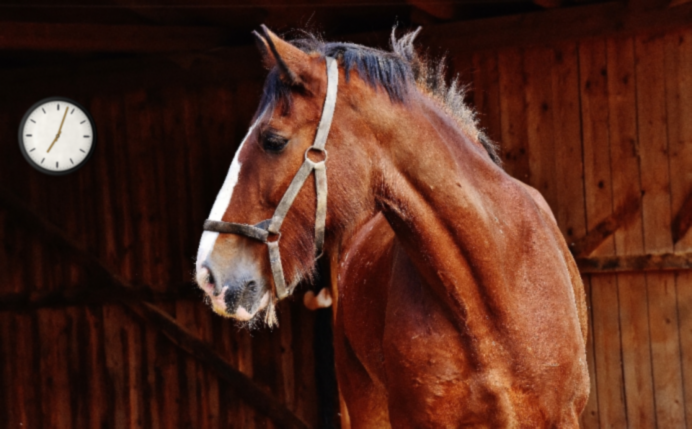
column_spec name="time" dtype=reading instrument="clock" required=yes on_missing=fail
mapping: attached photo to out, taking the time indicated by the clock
7:03
